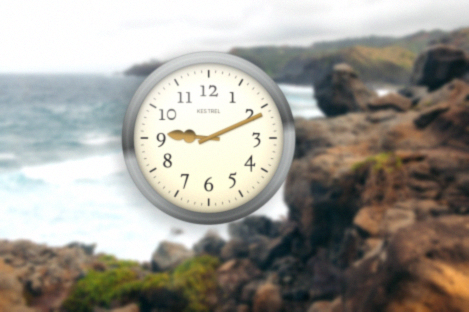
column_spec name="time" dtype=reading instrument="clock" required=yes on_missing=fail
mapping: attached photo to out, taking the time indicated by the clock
9:11
